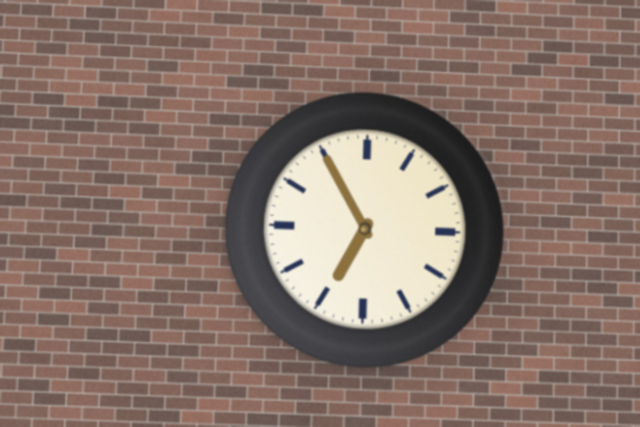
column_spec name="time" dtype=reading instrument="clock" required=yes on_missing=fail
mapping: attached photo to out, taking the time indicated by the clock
6:55
